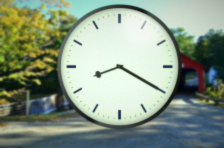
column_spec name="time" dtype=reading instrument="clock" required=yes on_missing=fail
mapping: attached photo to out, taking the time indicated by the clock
8:20
